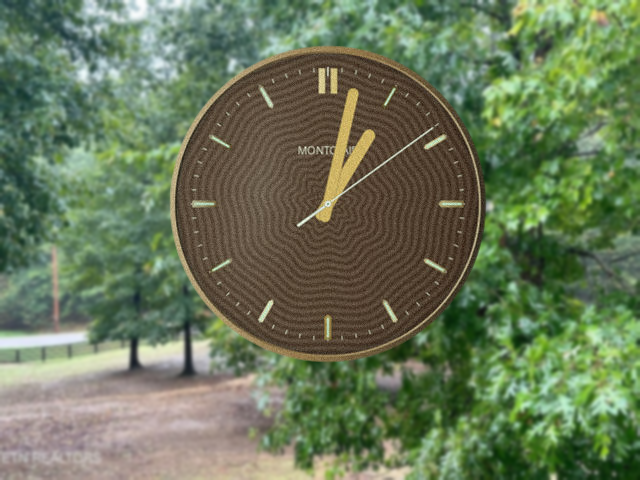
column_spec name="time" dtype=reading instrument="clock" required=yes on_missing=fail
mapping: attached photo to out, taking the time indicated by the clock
1:02:09
